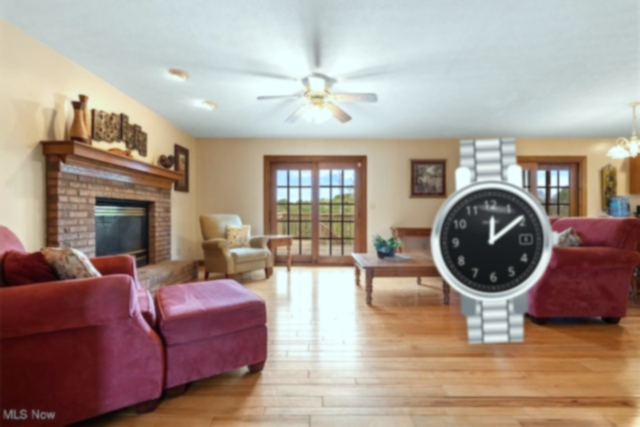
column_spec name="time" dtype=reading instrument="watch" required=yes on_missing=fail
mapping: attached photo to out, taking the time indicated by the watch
12:09
